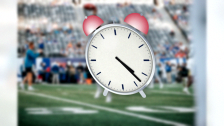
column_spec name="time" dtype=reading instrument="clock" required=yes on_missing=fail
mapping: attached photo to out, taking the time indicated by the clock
4:23
